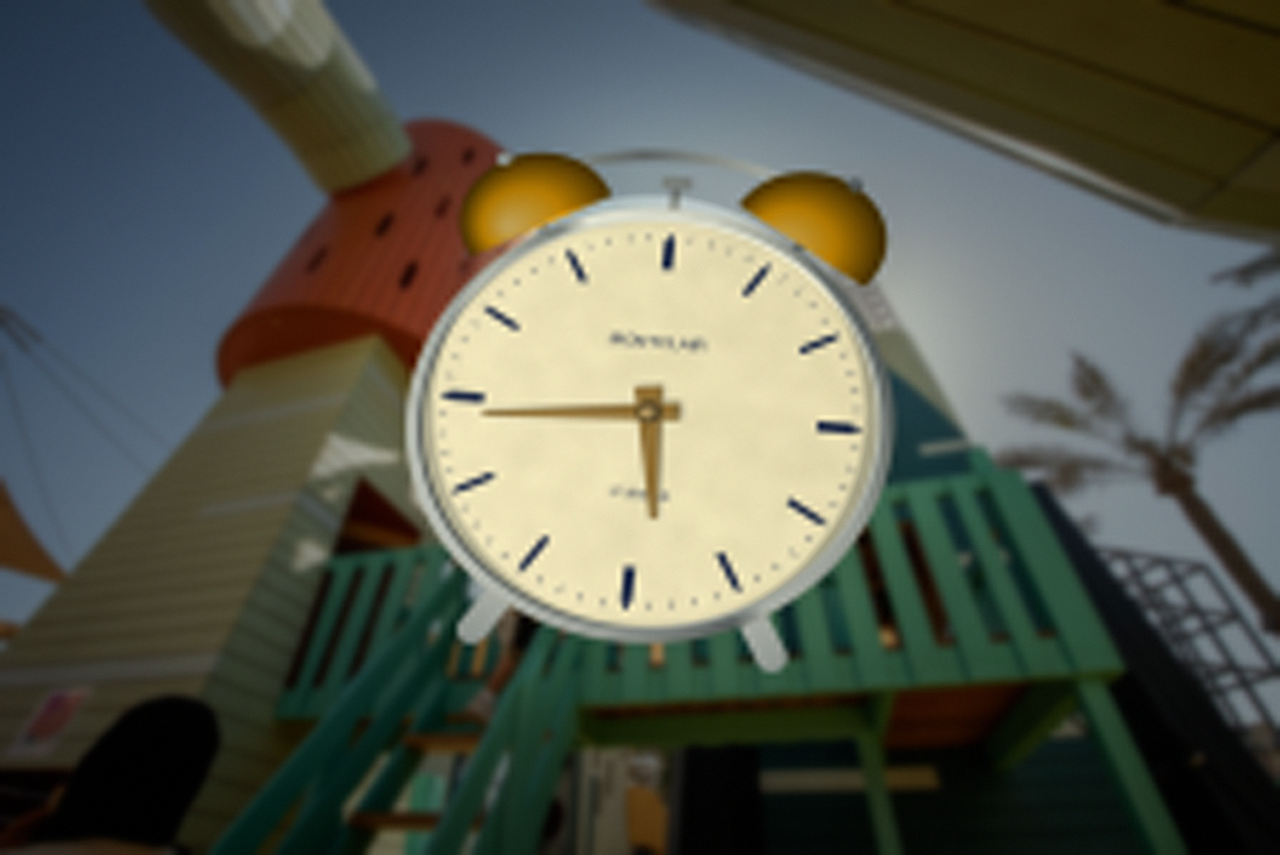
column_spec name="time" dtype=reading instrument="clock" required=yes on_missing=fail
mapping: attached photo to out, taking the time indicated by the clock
5:44
